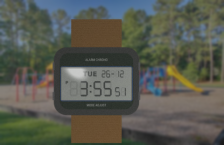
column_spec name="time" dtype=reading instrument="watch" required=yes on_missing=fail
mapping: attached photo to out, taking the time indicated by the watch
3:55:51
